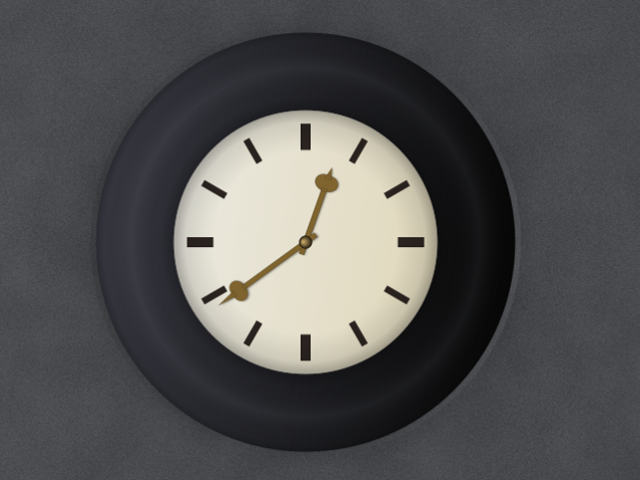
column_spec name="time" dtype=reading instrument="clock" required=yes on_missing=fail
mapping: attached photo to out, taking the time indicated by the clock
12:39
